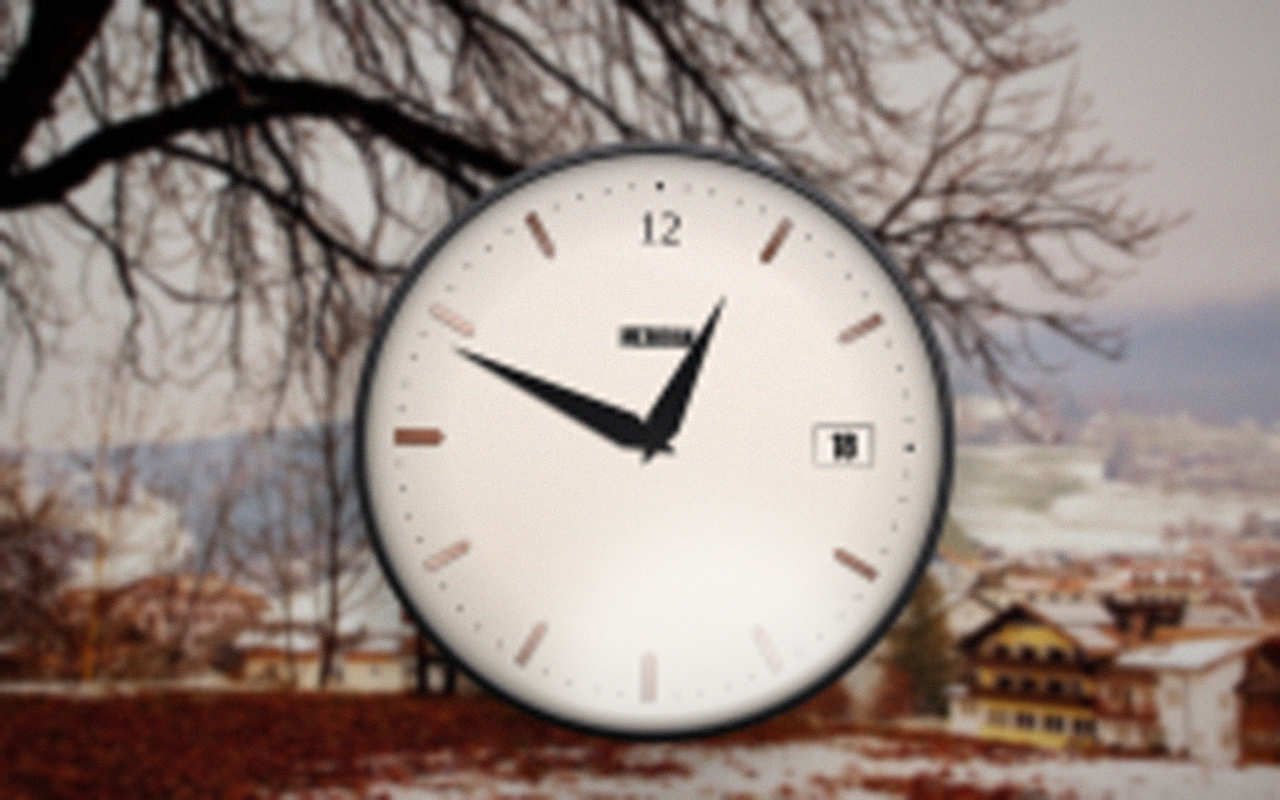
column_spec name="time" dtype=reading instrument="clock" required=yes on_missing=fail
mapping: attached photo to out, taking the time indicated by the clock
12:49
